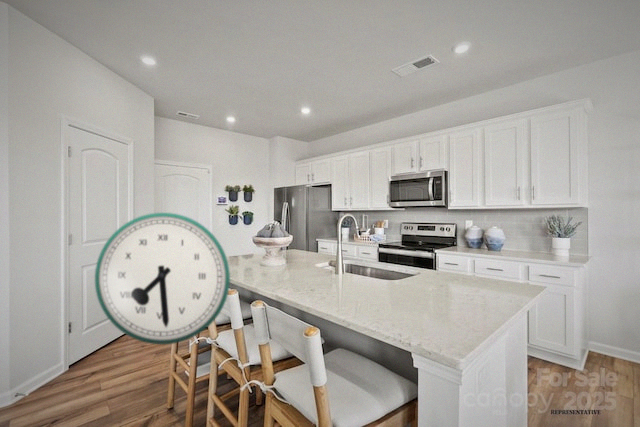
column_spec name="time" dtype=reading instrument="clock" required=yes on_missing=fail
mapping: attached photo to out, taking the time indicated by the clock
7:29
